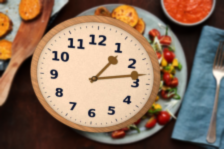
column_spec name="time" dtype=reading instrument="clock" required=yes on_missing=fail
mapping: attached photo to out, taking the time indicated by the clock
1:13
